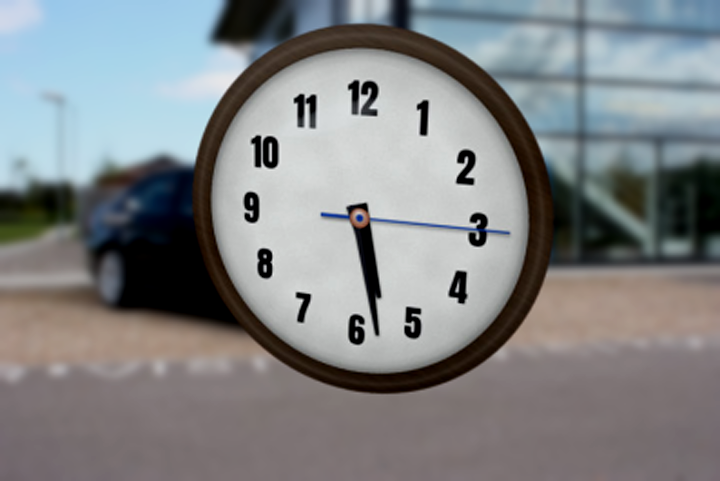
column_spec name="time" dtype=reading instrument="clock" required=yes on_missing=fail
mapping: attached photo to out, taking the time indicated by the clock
5:28:15
